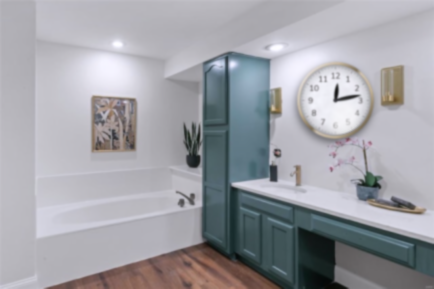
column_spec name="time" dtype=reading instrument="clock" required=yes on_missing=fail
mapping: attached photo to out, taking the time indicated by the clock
12:13
